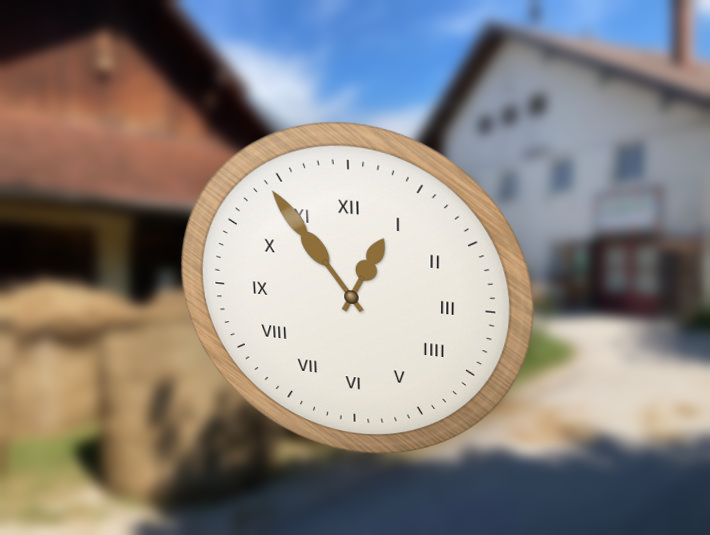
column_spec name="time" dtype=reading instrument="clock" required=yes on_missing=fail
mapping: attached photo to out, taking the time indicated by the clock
12:54
